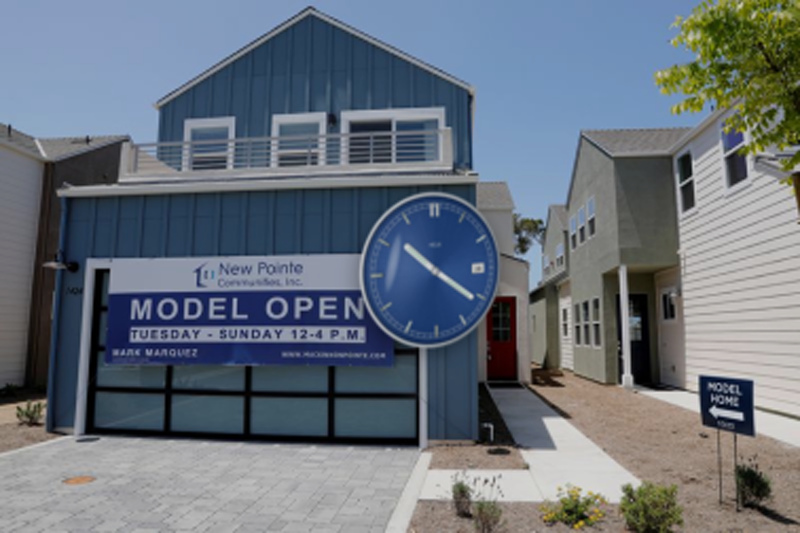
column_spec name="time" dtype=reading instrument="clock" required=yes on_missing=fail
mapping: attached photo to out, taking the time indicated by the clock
10:21
